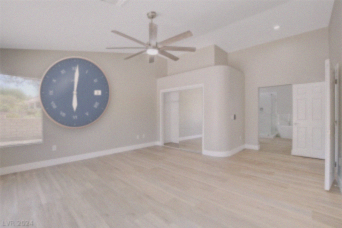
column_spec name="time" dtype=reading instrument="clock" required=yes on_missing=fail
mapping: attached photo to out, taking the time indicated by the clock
6:01
